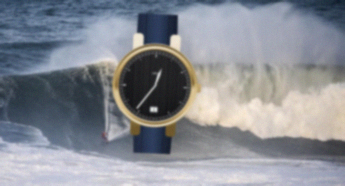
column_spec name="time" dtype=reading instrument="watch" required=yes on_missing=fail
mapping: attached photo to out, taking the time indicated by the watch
12:36
